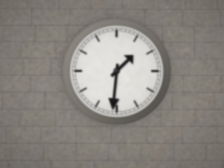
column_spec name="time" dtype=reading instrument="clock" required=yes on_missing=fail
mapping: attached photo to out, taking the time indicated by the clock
1:31
